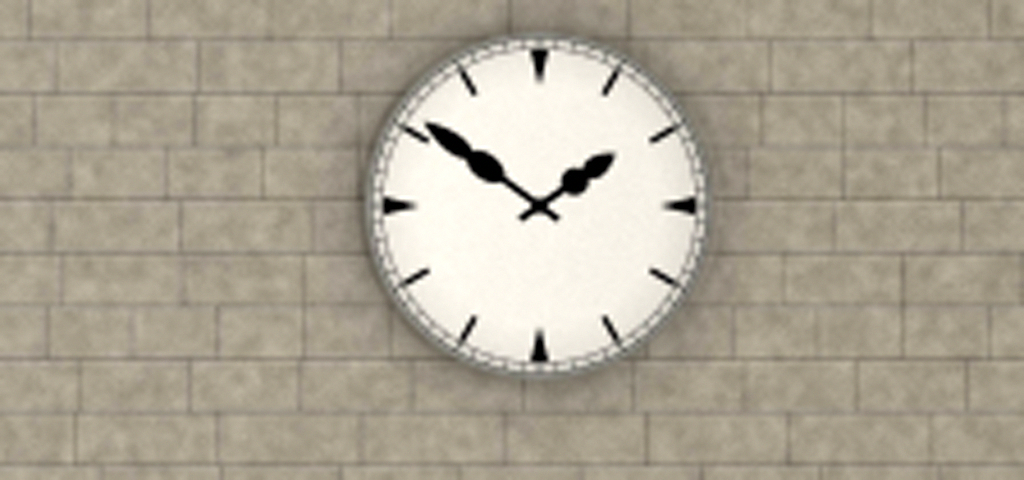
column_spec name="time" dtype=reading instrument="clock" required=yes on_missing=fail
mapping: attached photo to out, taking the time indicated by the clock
1:51
